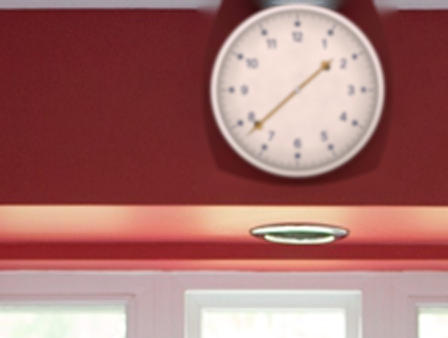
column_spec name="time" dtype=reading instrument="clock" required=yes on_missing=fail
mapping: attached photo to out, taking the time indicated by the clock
1:38
